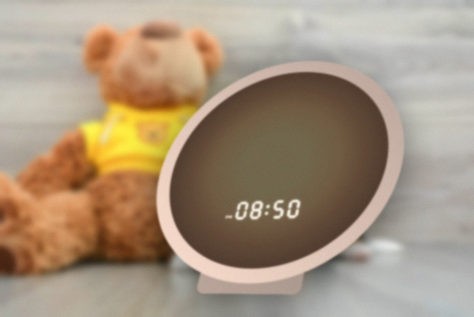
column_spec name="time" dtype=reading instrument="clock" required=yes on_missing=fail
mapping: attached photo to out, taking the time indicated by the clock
8:50
